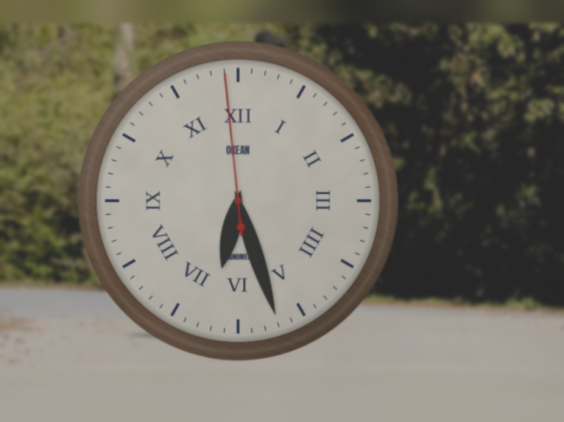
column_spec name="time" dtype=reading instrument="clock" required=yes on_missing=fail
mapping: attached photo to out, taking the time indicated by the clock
6:26:59
